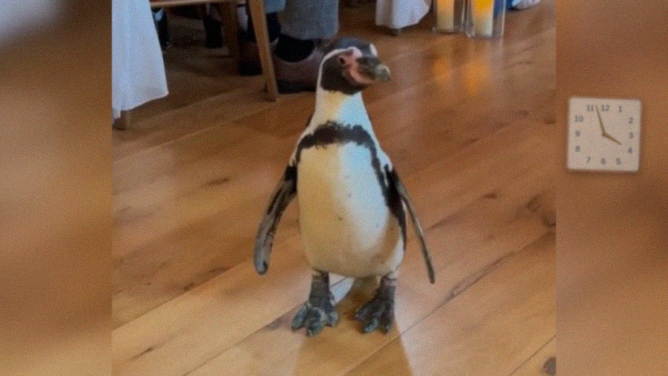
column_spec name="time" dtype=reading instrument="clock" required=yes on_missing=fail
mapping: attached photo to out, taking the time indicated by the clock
3:57
